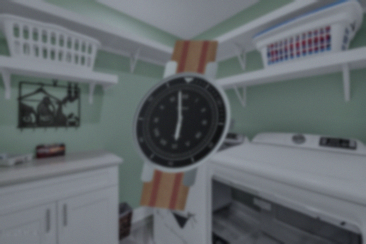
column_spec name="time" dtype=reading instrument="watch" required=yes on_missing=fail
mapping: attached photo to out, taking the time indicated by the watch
5:58
